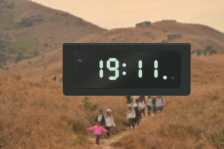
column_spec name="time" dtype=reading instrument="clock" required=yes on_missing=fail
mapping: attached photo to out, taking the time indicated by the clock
19:11
